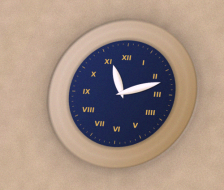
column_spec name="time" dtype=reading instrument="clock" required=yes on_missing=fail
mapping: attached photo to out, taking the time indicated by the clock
11:12
